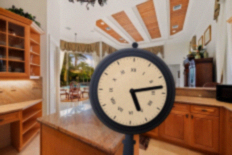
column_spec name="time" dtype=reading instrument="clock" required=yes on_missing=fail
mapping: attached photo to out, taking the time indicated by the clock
5:13
